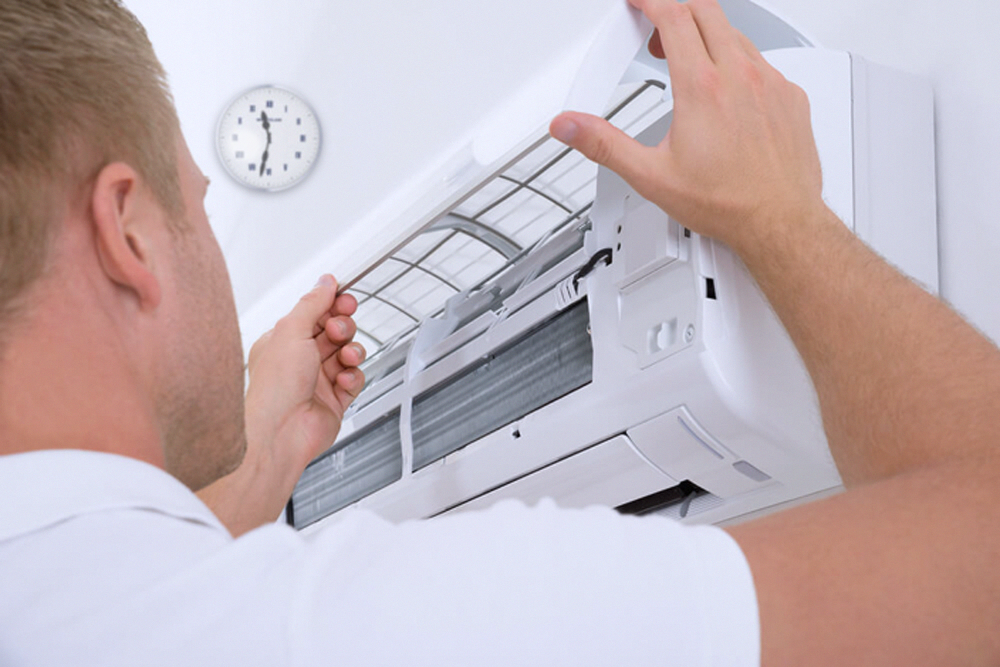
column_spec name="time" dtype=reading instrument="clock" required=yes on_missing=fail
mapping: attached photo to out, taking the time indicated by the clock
11:32
